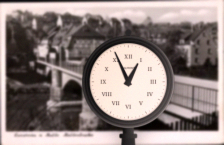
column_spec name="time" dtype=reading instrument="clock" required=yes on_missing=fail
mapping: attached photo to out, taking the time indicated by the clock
12:56
